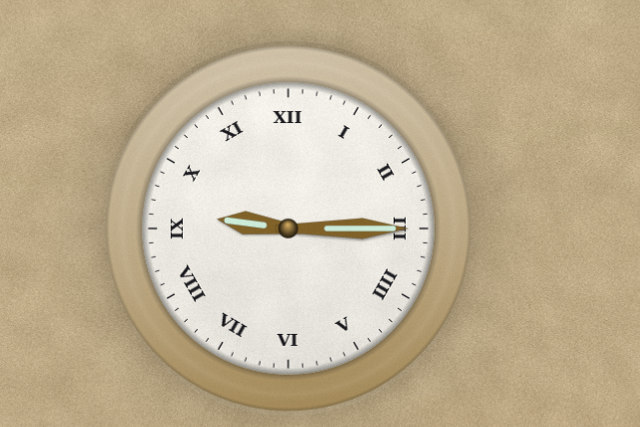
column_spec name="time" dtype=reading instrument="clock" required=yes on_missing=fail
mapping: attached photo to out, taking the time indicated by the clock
9:15
